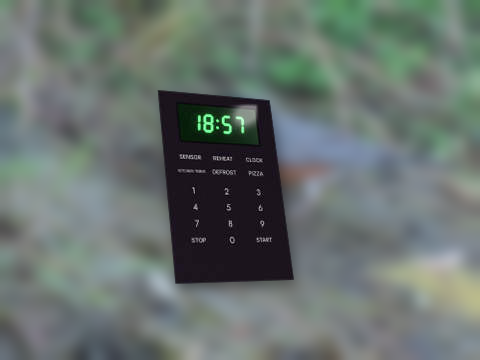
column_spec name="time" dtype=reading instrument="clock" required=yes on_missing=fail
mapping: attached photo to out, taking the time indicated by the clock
18:57
